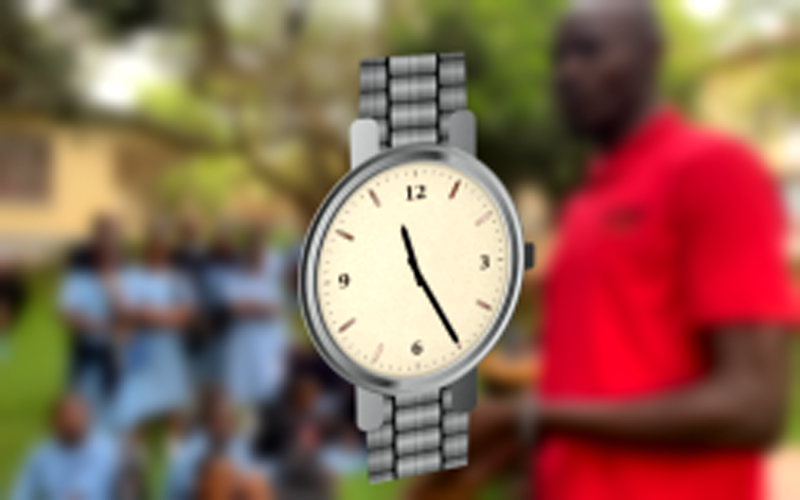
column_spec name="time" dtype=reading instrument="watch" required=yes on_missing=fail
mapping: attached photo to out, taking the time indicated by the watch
11:25
